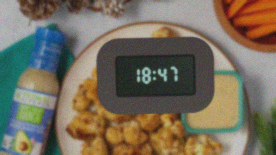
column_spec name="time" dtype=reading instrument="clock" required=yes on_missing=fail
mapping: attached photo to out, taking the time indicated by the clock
18:47
